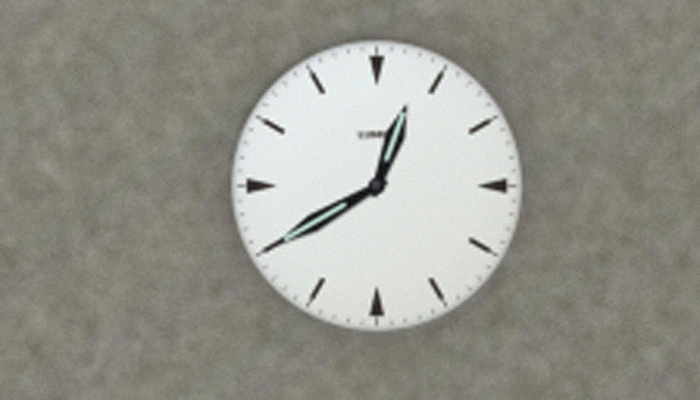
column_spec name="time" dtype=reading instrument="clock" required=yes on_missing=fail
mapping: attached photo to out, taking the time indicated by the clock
12:40
